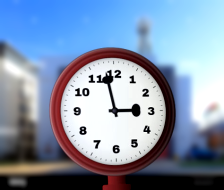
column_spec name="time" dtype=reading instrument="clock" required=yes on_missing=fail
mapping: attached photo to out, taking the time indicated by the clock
2:58
